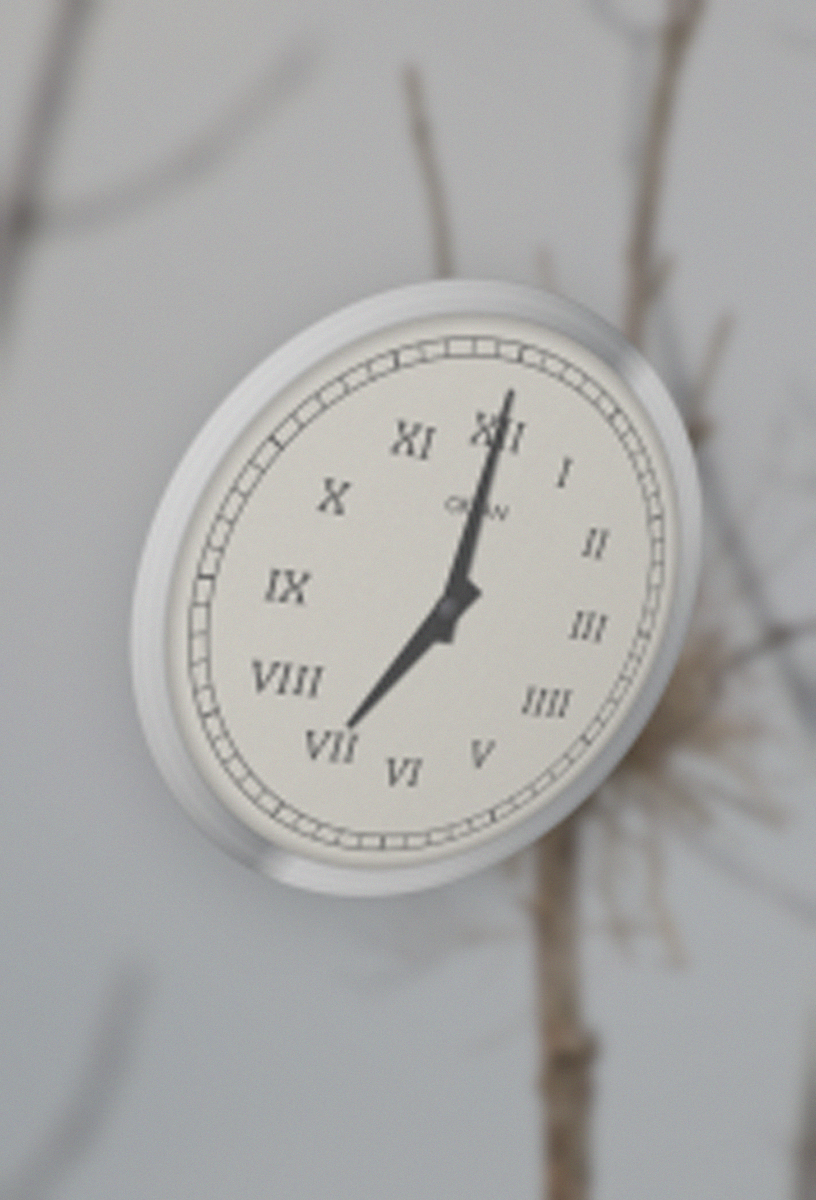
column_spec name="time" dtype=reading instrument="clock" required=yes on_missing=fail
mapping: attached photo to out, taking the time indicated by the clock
7:00
